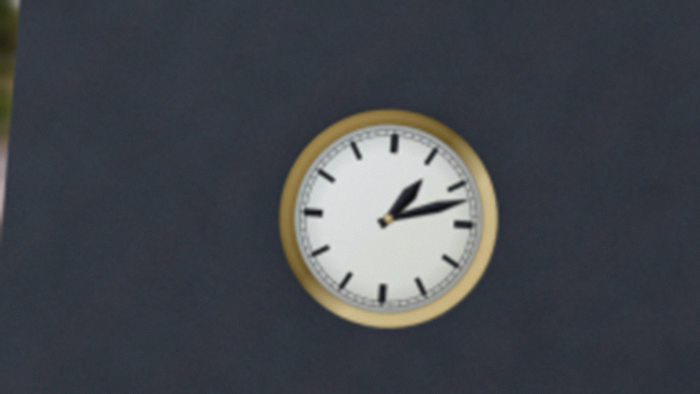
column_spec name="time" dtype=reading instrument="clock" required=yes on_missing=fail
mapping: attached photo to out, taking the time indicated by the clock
1:12
